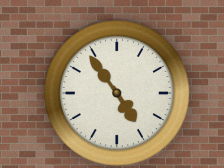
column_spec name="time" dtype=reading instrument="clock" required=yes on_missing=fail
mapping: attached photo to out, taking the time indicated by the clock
4:54
